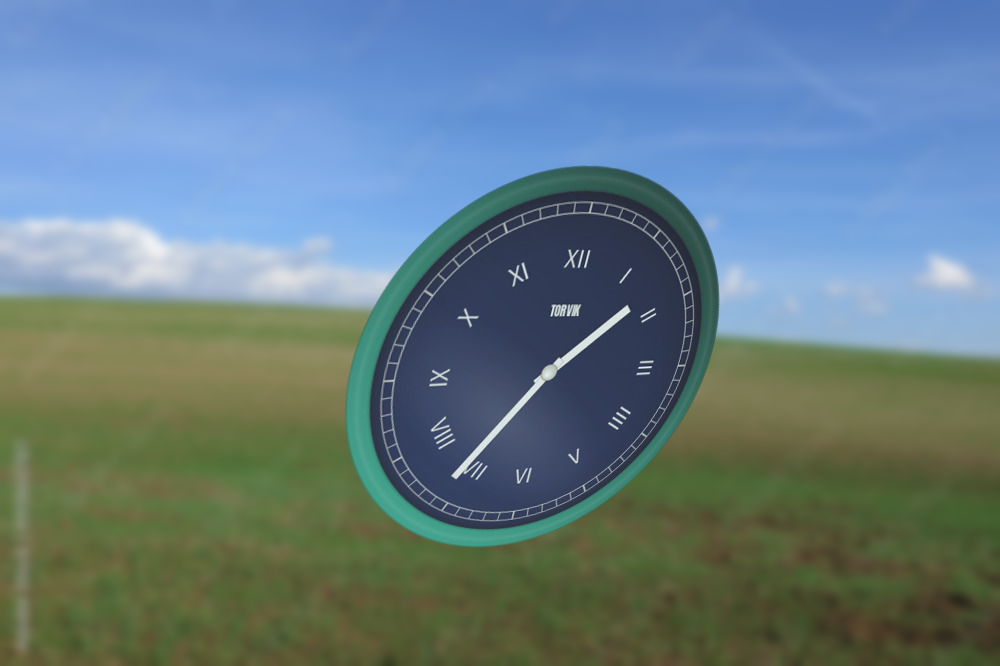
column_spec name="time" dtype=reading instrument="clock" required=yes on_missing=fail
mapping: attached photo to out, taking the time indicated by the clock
1:36
